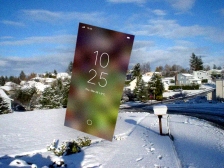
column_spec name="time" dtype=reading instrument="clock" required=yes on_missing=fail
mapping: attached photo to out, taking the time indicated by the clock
10:25
